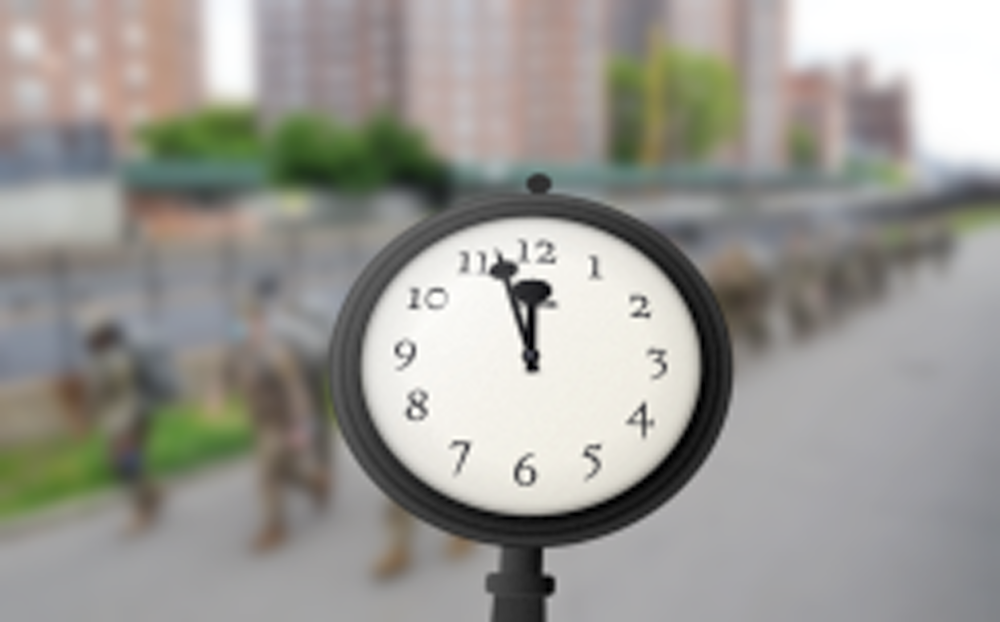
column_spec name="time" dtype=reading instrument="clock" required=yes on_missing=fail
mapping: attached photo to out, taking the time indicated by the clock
11:57
